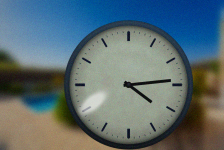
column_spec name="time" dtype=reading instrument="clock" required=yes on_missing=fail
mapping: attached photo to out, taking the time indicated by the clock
4:14
